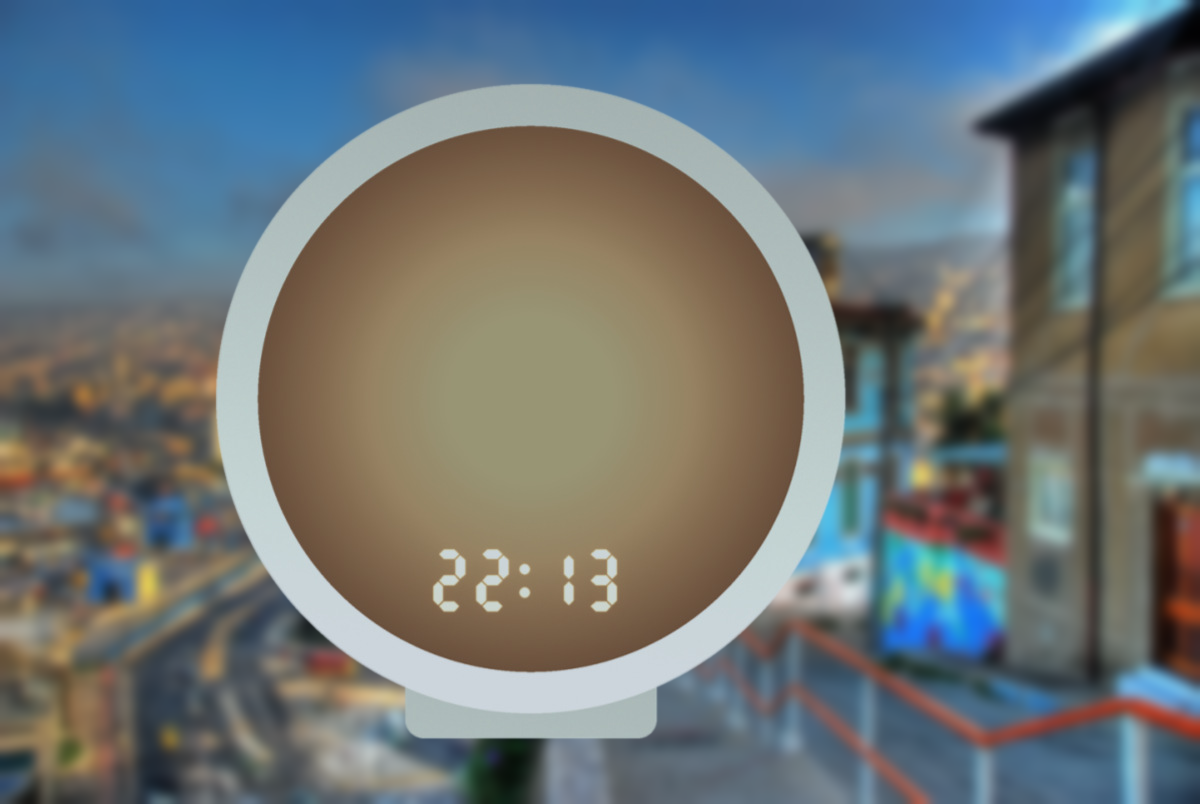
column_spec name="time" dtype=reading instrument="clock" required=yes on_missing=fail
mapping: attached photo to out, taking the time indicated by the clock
22:13
